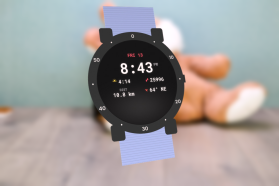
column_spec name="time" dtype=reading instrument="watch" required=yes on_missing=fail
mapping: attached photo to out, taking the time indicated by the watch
8:43
